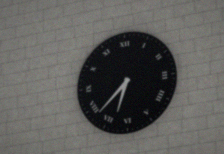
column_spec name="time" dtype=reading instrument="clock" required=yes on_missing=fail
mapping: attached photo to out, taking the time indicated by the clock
6:38
